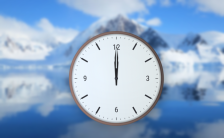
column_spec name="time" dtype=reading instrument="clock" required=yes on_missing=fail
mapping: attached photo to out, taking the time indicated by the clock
12:00
